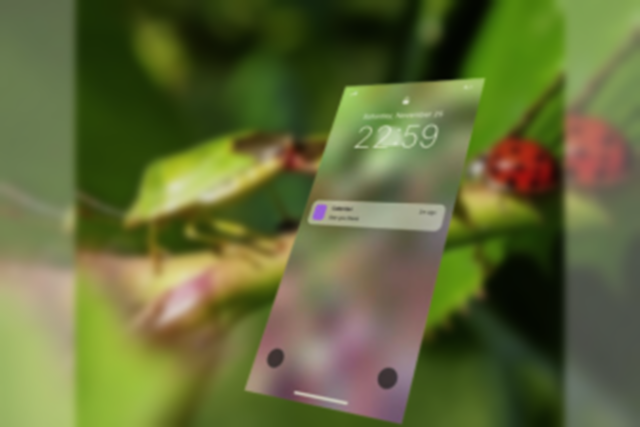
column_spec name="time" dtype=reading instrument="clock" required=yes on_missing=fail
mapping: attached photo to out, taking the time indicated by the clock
22:59
